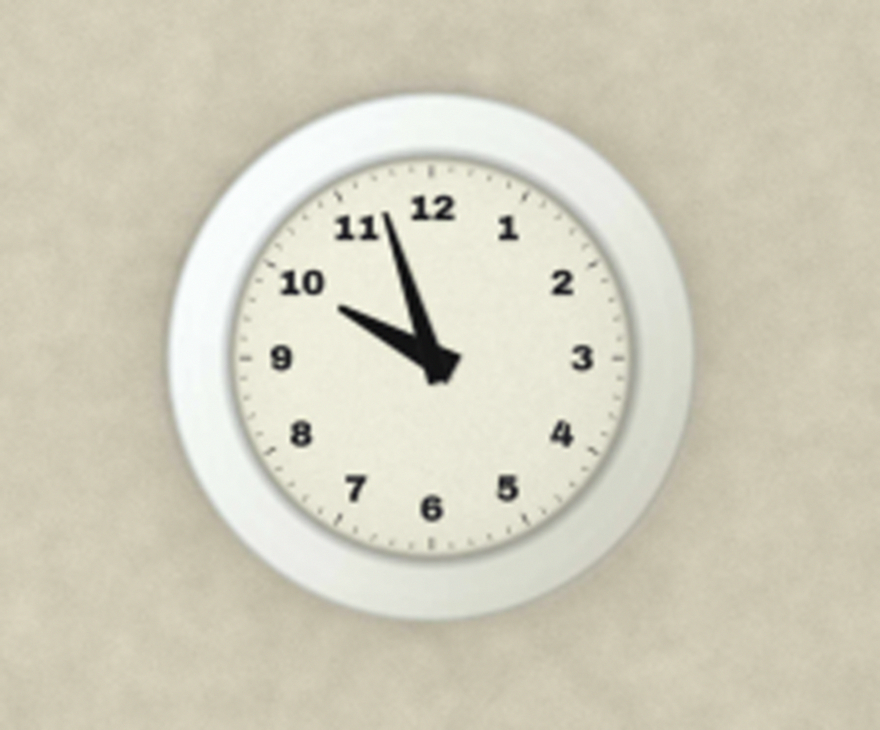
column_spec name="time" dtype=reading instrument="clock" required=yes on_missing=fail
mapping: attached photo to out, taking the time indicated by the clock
9:57
